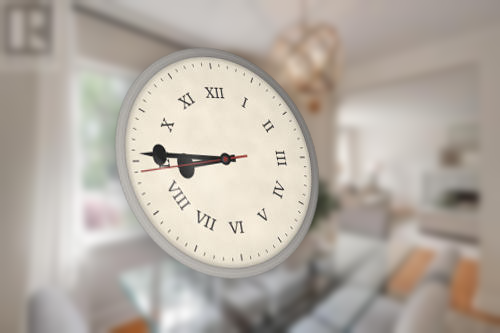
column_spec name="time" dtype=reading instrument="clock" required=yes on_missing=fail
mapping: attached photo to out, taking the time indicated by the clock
8:45:44
